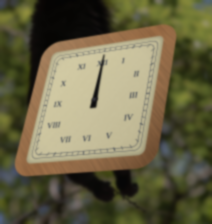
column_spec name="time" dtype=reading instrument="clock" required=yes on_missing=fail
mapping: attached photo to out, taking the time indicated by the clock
12:00
